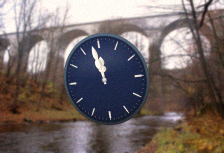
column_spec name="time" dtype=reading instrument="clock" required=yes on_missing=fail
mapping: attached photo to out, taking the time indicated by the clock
11:58
